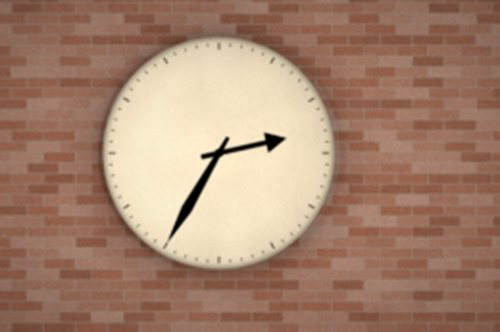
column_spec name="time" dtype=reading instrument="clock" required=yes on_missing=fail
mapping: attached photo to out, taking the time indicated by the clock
2:35
